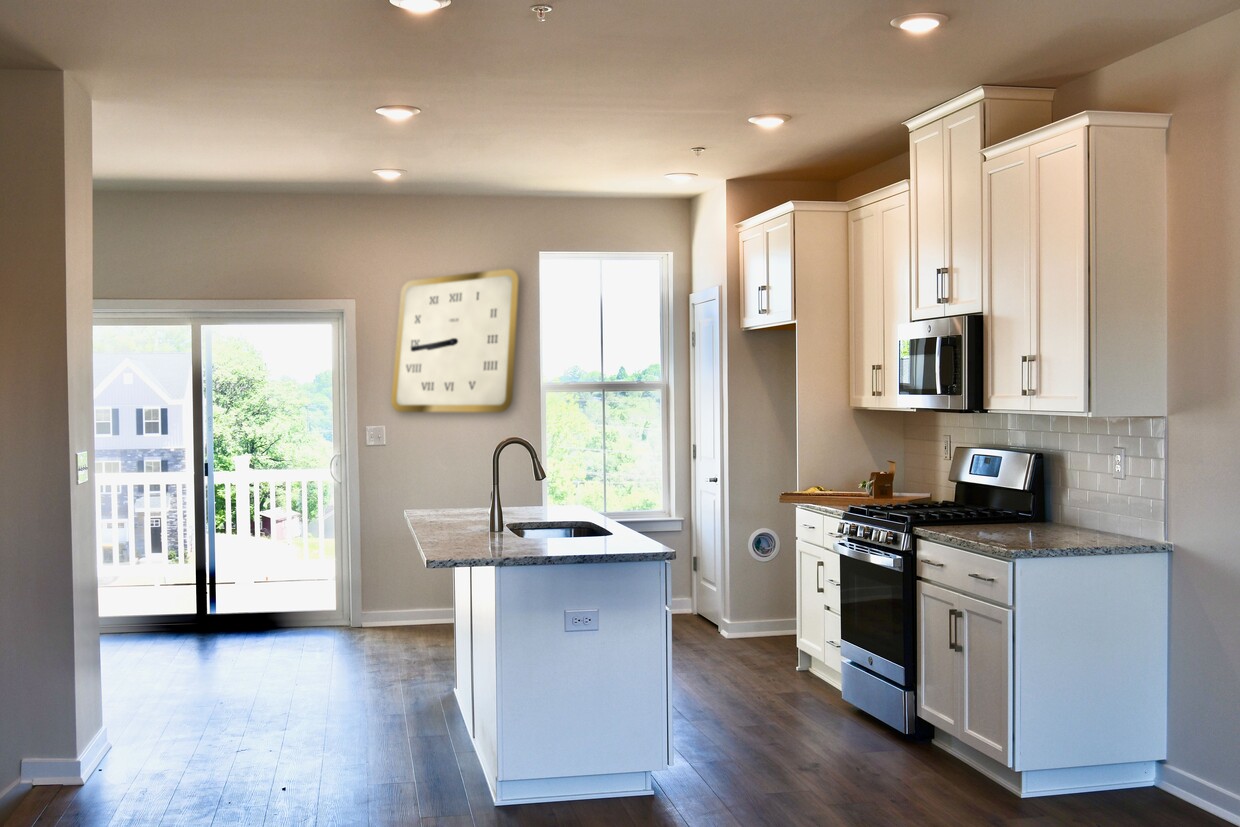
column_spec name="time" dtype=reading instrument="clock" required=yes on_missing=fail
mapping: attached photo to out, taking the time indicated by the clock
8:44
